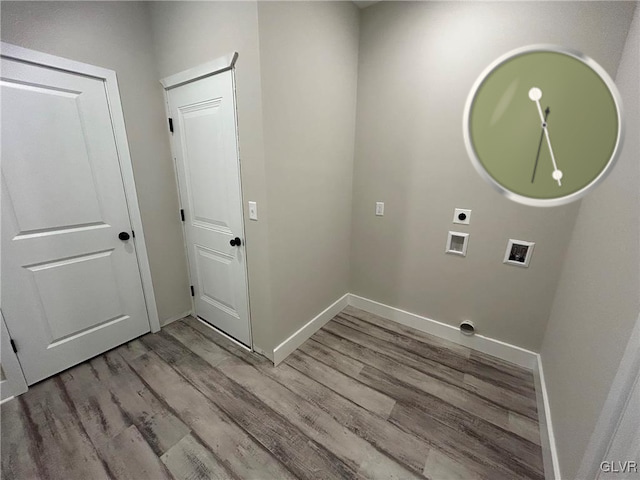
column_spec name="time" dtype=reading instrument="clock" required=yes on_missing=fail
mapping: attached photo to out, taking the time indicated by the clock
11:27:32
